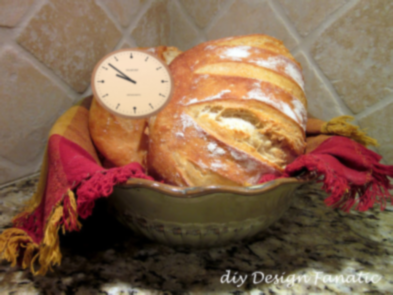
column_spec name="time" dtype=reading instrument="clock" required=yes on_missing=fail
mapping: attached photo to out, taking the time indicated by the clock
9:52
